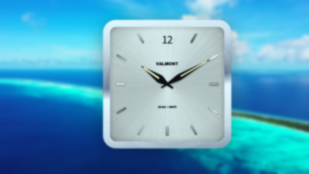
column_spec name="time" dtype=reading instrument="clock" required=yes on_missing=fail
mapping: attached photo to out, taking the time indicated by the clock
10:10
